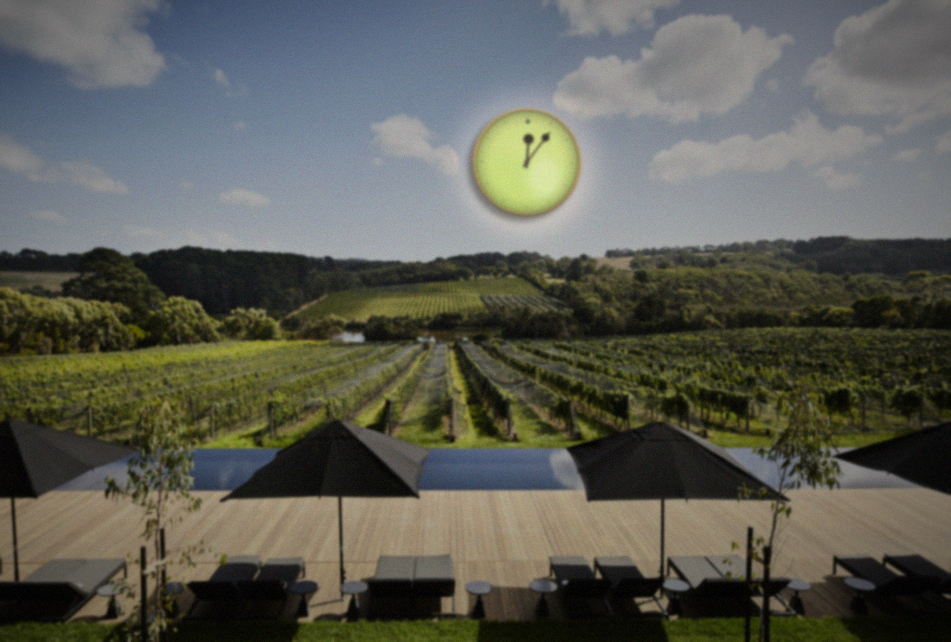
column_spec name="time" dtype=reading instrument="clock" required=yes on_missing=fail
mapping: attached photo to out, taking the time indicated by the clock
12:06
